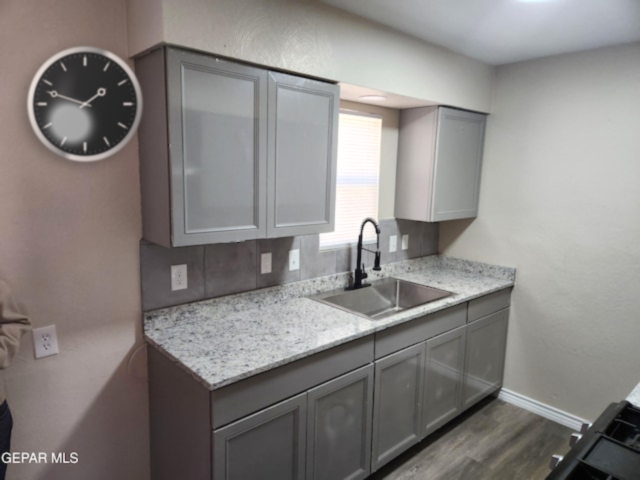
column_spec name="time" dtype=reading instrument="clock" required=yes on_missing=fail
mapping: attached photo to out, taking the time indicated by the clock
1:48
